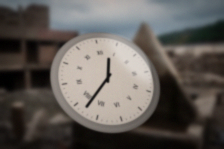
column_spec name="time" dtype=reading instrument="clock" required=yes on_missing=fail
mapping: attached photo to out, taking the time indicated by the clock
12:38
